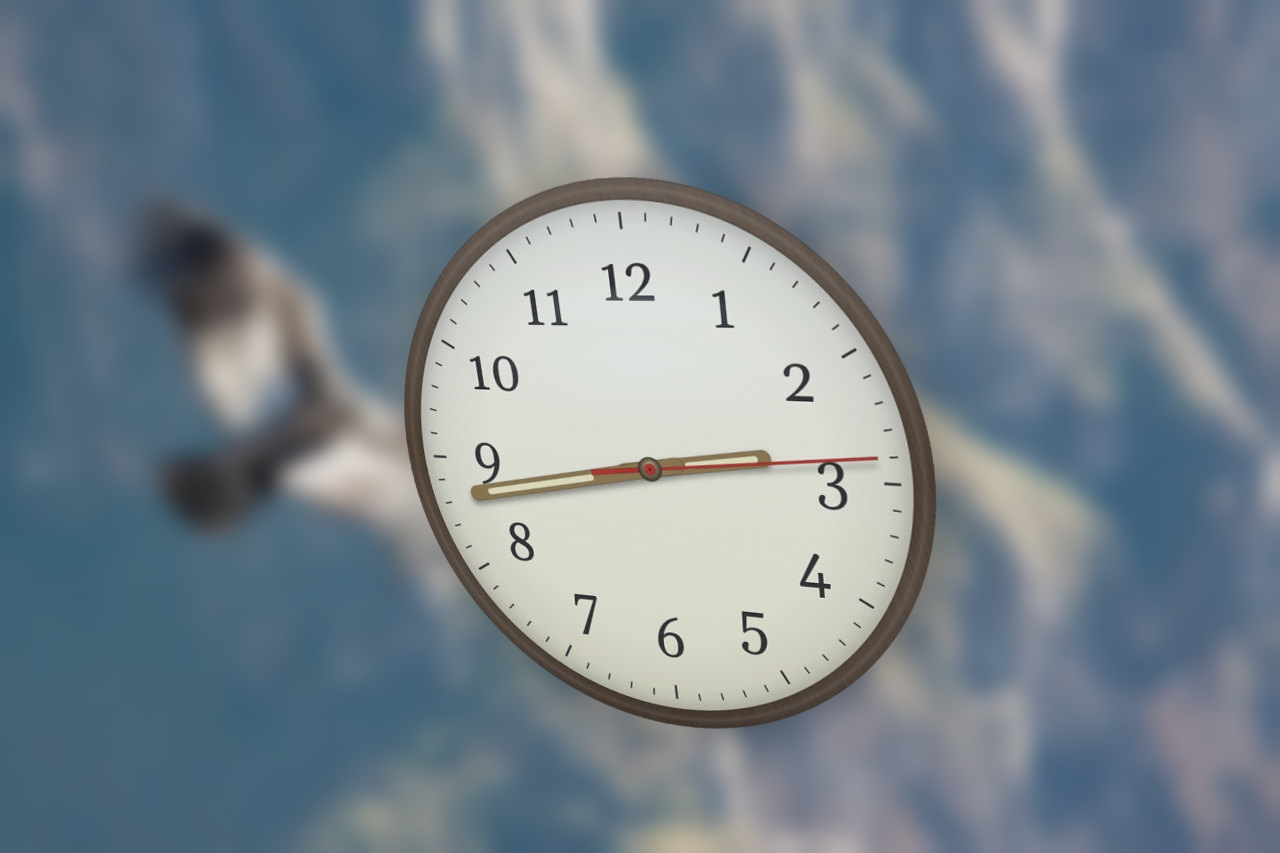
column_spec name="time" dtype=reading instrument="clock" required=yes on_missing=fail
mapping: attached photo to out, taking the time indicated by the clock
2:43:14
